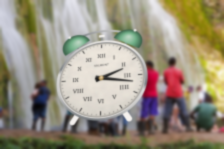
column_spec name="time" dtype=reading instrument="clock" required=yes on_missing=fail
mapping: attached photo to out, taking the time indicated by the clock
2:17
